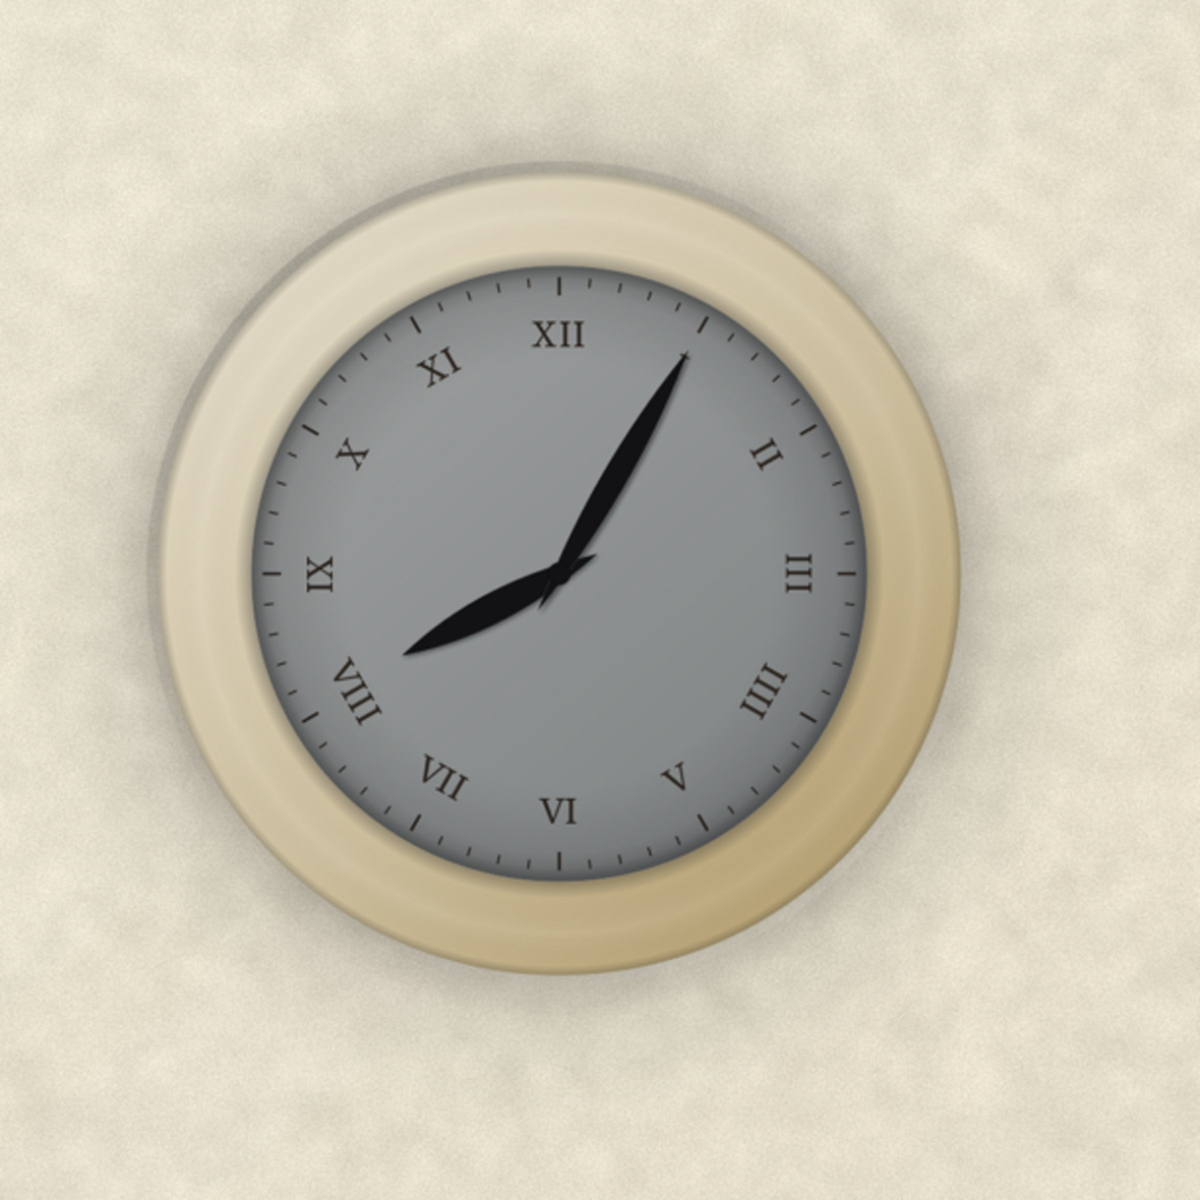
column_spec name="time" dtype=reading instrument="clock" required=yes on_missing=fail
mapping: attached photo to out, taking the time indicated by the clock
8:05
